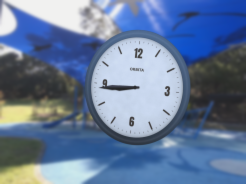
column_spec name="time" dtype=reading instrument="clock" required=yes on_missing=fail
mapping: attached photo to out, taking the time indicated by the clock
8:44
